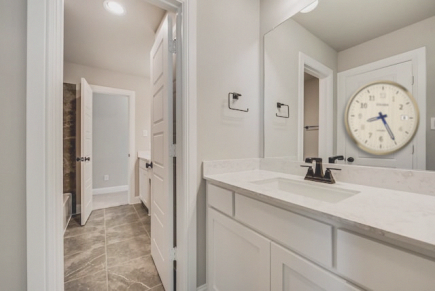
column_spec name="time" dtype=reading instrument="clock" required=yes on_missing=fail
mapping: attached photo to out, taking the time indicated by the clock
8:25
